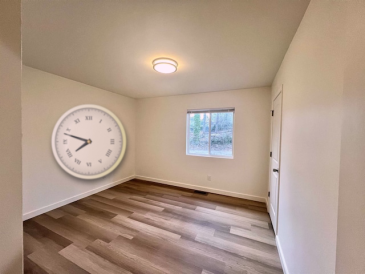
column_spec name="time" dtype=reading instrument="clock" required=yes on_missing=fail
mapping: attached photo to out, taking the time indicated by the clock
7:48
